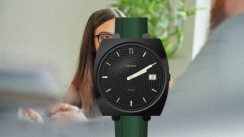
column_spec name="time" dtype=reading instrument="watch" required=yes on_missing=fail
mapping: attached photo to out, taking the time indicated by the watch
2:10
